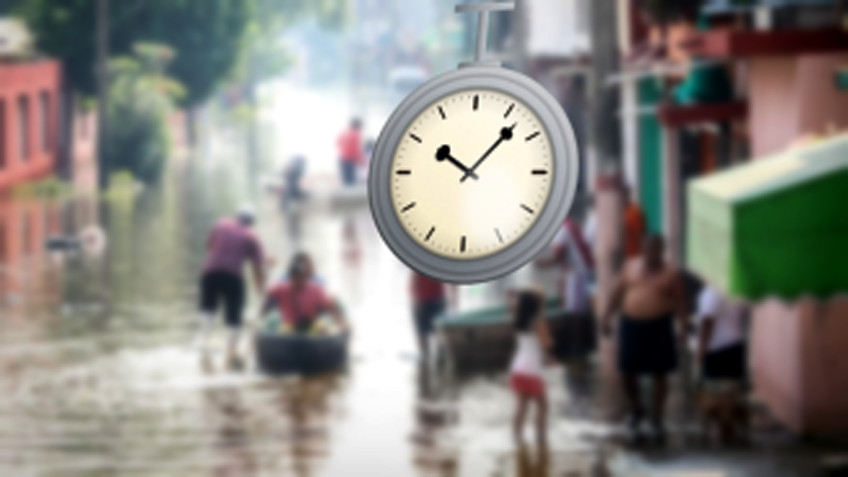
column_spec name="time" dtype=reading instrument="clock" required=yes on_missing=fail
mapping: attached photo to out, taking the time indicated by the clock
10:07
